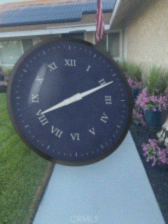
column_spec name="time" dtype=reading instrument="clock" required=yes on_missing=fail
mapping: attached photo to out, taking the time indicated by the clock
8:11
